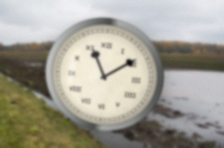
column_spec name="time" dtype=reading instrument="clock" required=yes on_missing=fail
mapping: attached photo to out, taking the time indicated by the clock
11:09
